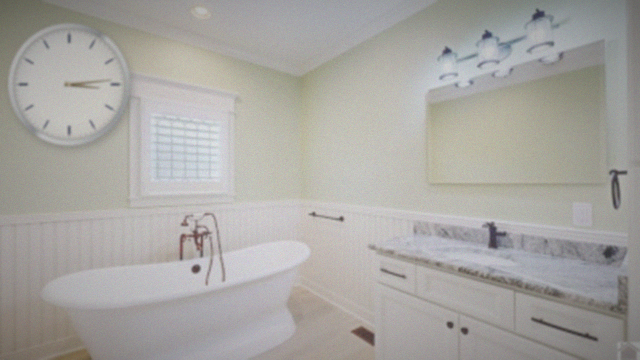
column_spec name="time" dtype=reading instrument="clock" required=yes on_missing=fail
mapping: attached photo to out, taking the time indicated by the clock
3:14
